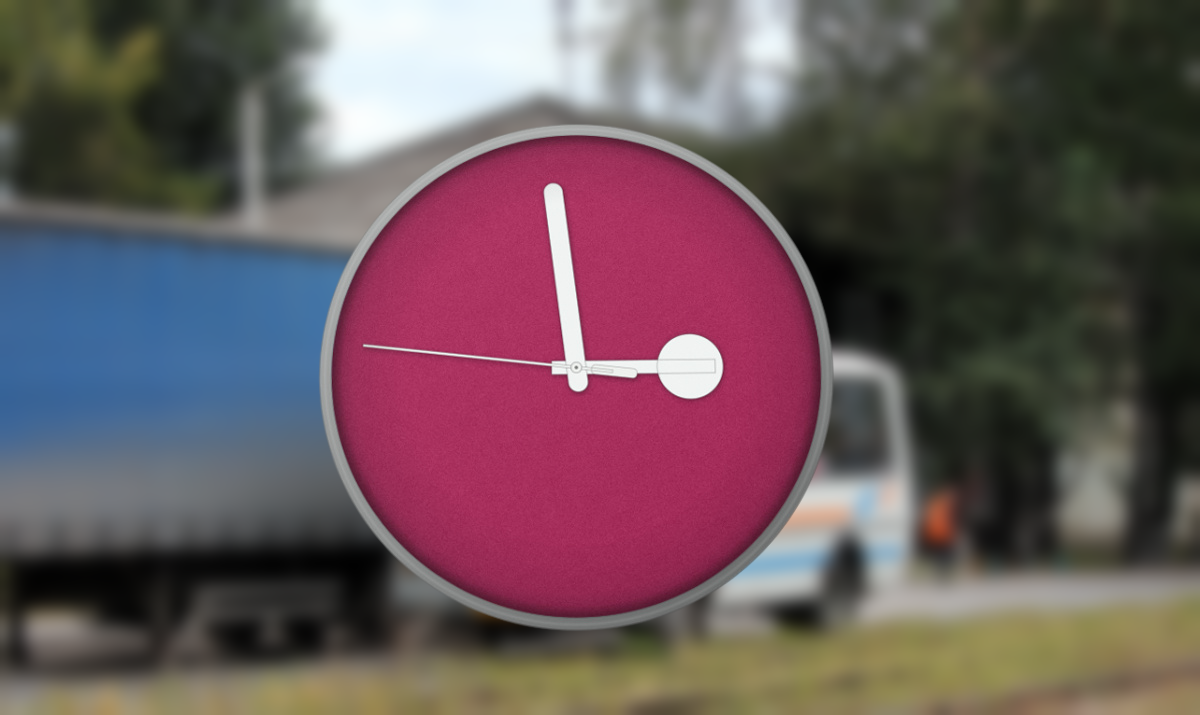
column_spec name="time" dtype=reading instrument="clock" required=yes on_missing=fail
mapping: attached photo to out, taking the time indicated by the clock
2:58:46
